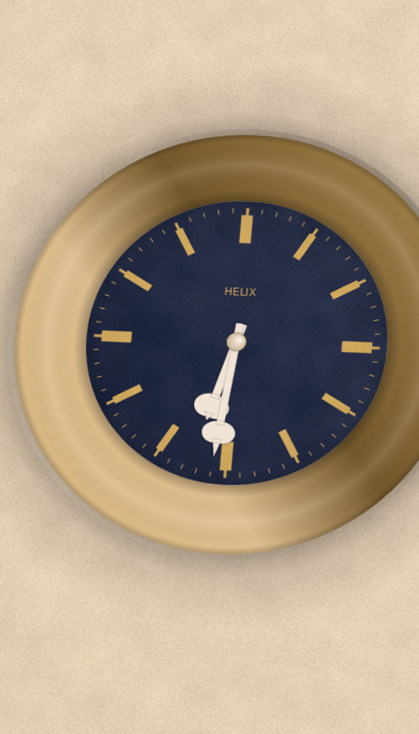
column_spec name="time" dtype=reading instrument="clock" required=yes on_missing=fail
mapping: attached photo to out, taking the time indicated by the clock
6:31
